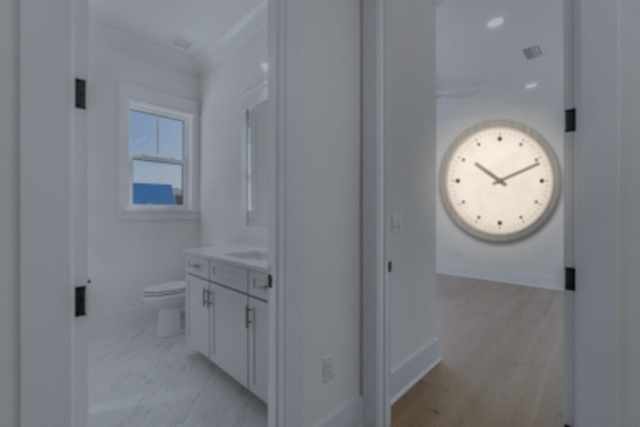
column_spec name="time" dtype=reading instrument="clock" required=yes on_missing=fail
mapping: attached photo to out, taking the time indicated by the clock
10:11
